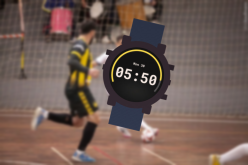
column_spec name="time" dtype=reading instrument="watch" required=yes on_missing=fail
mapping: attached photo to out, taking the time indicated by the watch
5:50
